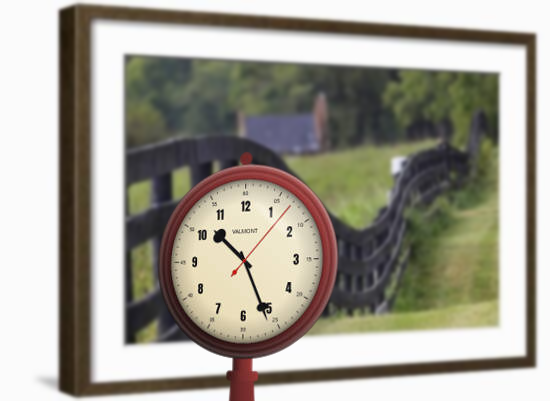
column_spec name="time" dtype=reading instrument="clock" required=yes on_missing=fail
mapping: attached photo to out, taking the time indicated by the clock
10:26:07
